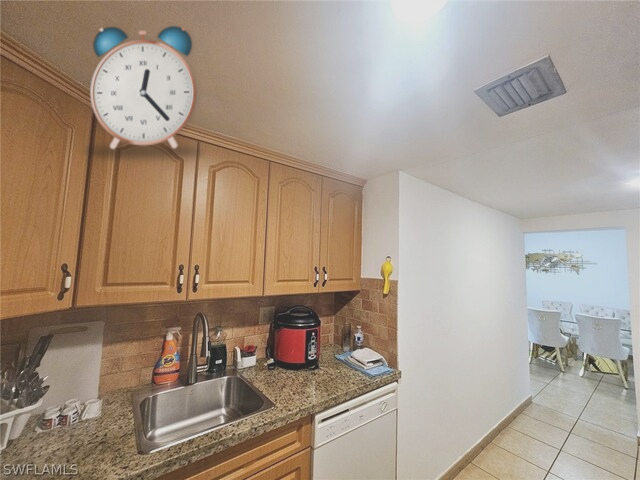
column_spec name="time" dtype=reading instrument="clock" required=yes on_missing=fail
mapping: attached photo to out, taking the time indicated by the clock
12:23
